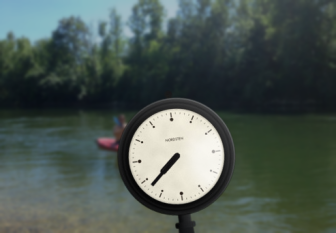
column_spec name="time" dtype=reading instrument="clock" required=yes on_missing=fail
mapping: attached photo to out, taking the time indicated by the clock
7:38
